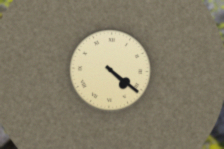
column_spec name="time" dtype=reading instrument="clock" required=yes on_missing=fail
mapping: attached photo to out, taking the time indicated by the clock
4:21
